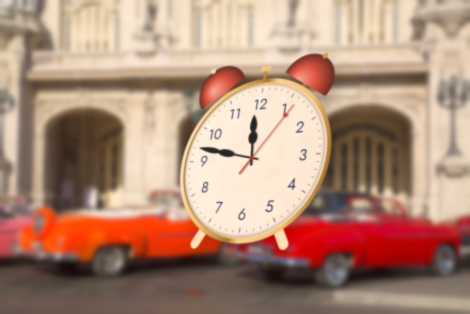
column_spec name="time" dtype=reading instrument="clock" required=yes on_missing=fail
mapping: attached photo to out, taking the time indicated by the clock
11:47:06
